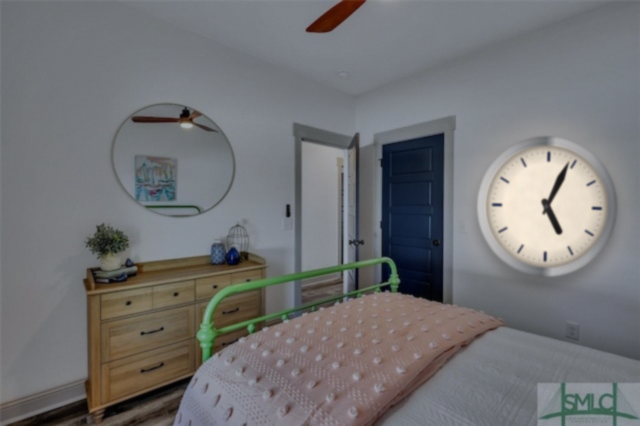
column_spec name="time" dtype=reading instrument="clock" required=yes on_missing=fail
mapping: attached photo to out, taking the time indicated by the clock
5:04
